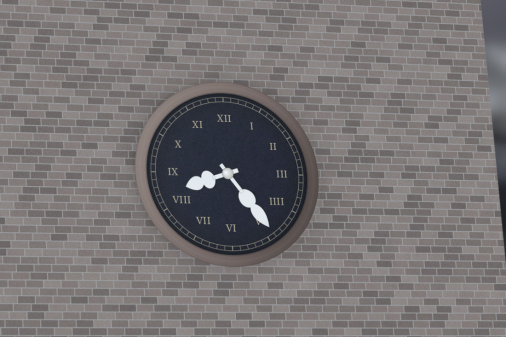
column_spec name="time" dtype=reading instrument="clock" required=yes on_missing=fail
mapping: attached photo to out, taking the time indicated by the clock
8:24
